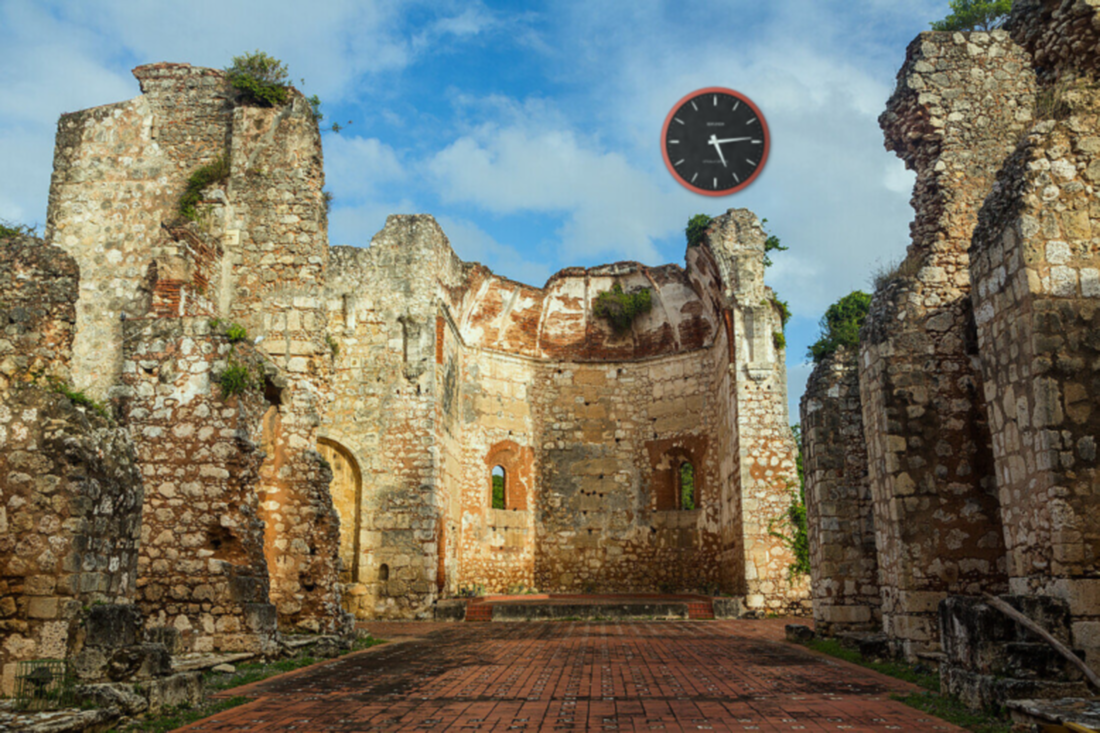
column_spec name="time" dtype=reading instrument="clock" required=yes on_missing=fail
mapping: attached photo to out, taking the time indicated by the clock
5:14
